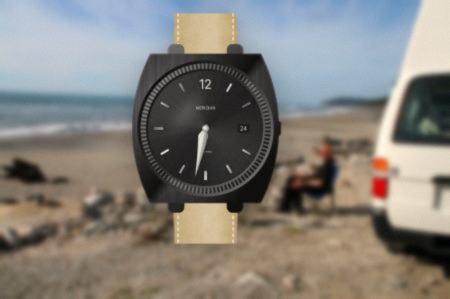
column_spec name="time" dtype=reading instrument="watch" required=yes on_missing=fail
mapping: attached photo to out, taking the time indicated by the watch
6:32
